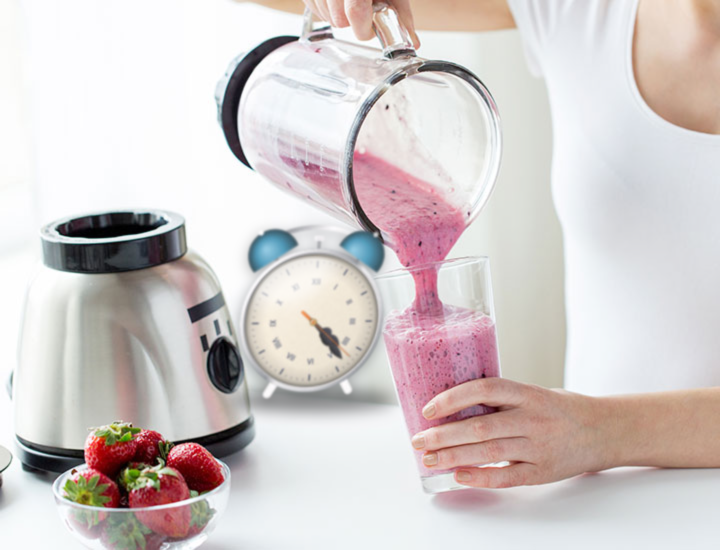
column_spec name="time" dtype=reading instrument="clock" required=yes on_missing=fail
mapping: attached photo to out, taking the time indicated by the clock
4:23:22
